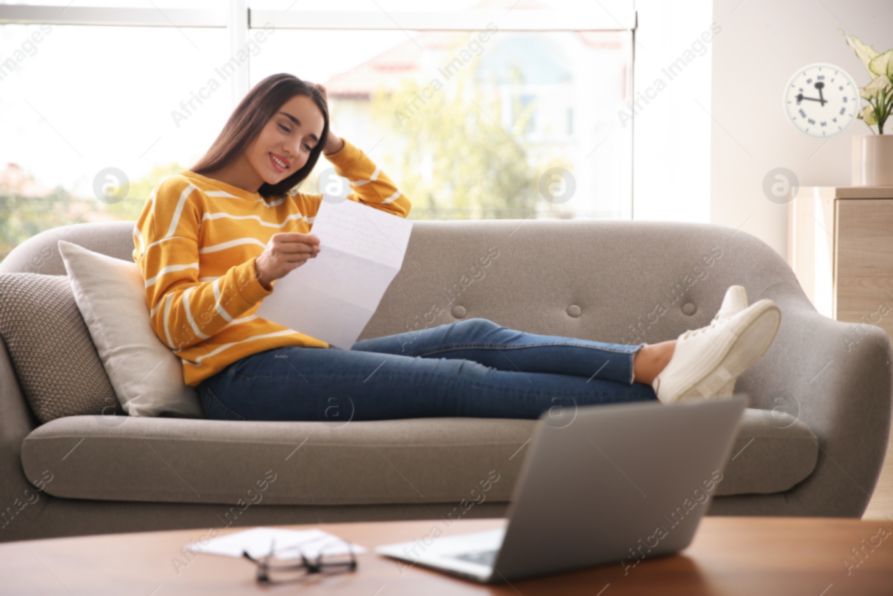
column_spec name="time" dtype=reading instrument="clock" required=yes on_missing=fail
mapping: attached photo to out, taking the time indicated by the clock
11:47
